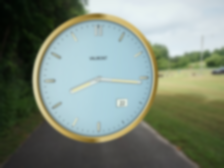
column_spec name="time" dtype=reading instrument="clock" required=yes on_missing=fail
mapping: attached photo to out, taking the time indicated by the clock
8:16
